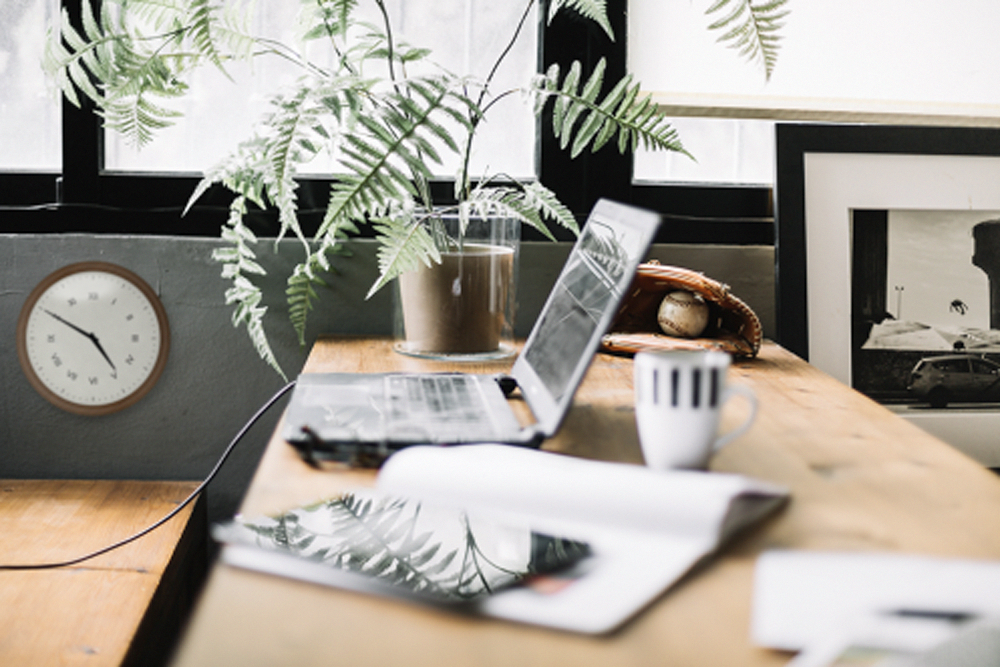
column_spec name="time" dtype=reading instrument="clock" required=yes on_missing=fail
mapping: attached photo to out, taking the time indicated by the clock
4:50
